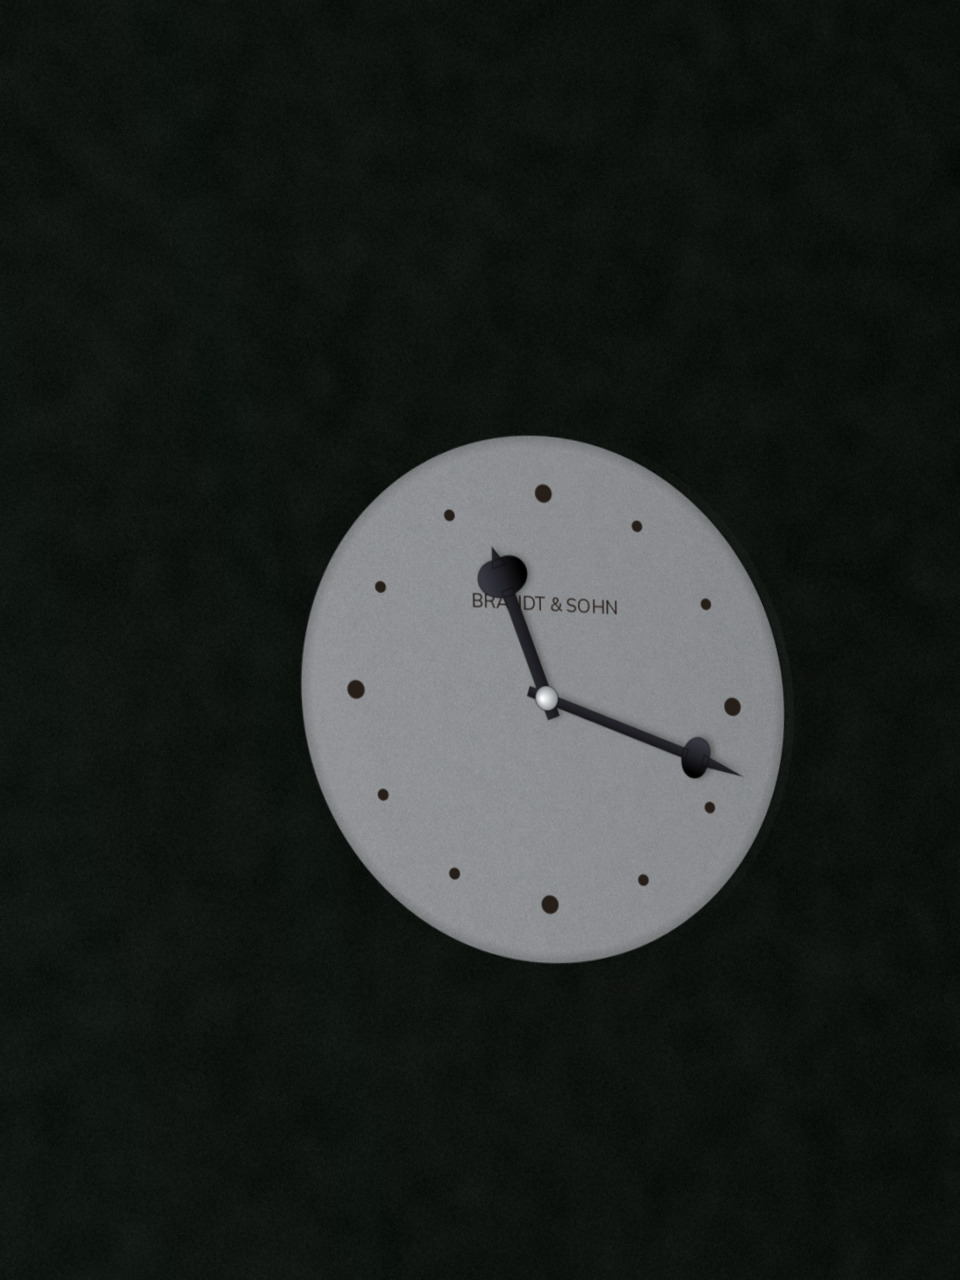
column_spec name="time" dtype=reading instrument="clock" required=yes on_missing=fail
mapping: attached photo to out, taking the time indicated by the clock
11:18
